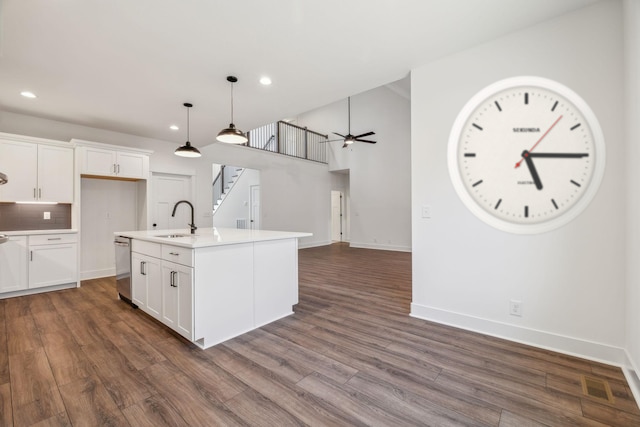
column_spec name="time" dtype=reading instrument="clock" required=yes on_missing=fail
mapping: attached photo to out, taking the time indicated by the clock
5:15:07
